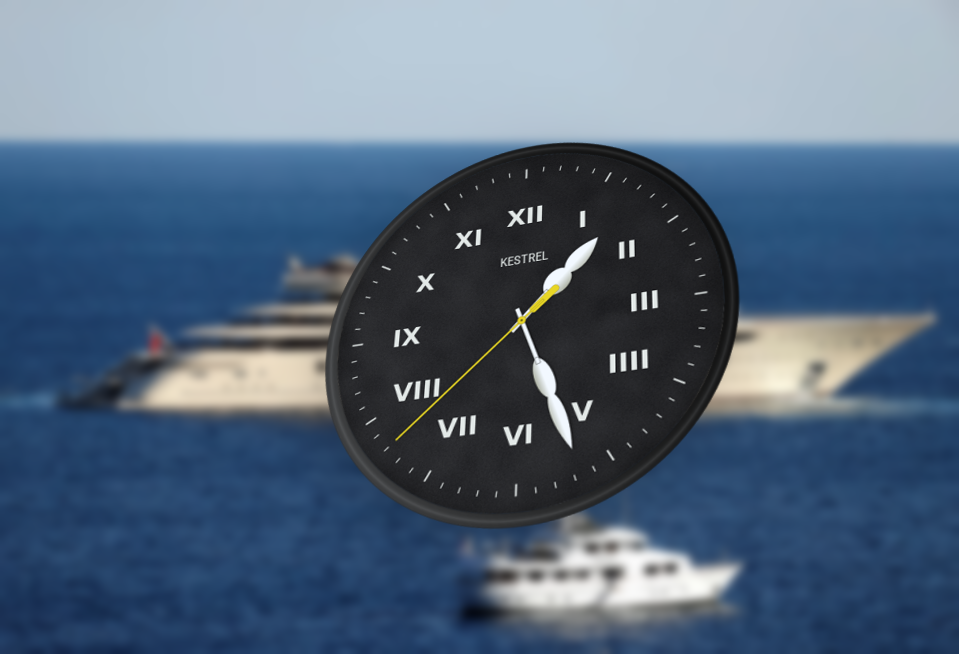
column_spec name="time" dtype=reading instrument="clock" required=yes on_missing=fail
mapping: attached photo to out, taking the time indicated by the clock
1:26:38
